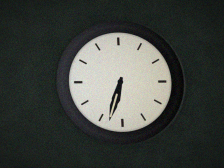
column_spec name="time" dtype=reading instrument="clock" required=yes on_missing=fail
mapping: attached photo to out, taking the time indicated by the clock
6:33
